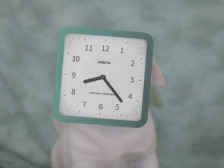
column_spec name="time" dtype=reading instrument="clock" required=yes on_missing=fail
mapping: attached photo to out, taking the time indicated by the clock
8:23
